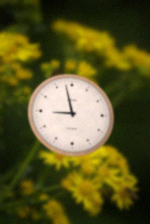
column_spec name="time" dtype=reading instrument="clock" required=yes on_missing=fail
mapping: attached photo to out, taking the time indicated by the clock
8:58
